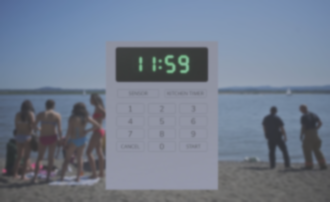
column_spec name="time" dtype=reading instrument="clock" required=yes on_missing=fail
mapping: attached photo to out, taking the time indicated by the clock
11:59
